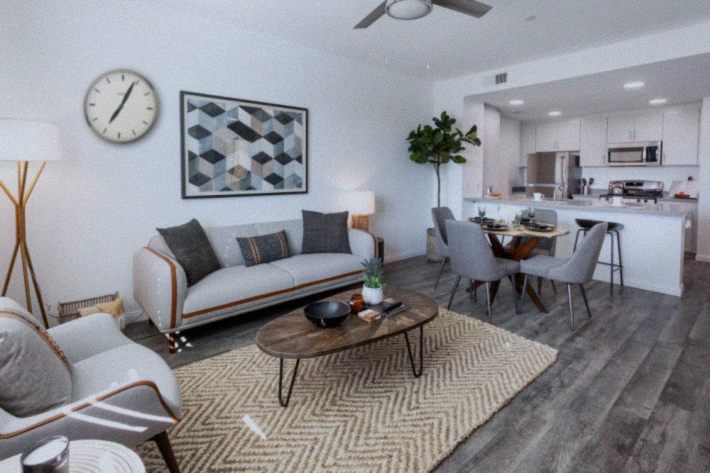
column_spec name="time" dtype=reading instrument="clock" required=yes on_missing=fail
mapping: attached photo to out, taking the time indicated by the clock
7:04
